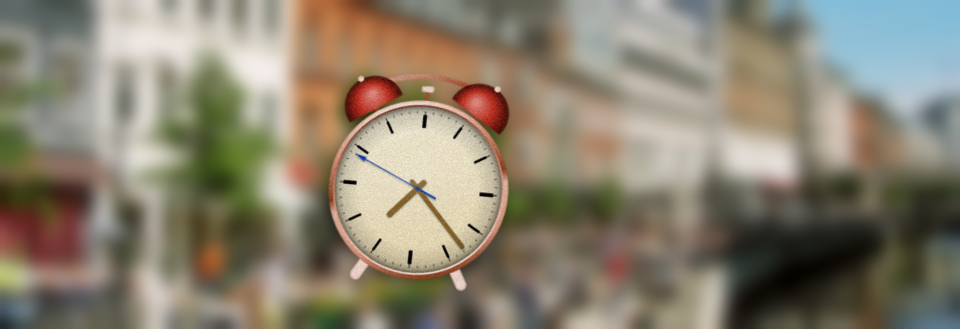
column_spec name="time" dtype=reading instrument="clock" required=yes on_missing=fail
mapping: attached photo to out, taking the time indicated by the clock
7:22:49
